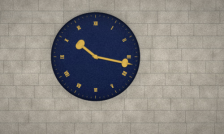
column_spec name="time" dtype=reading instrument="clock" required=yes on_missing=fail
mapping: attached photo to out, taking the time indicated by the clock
10:17
